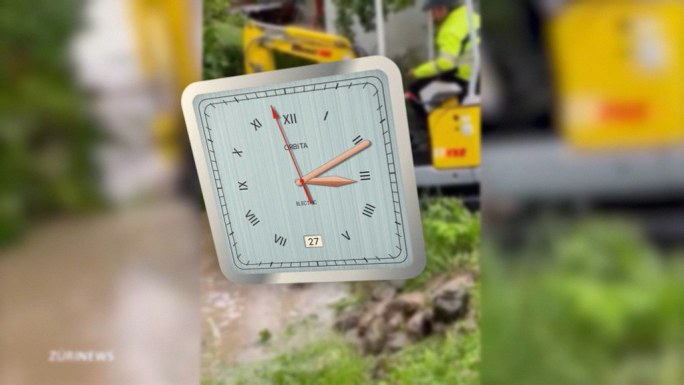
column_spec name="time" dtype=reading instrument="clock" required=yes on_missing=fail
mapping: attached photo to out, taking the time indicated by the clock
3:10:58
